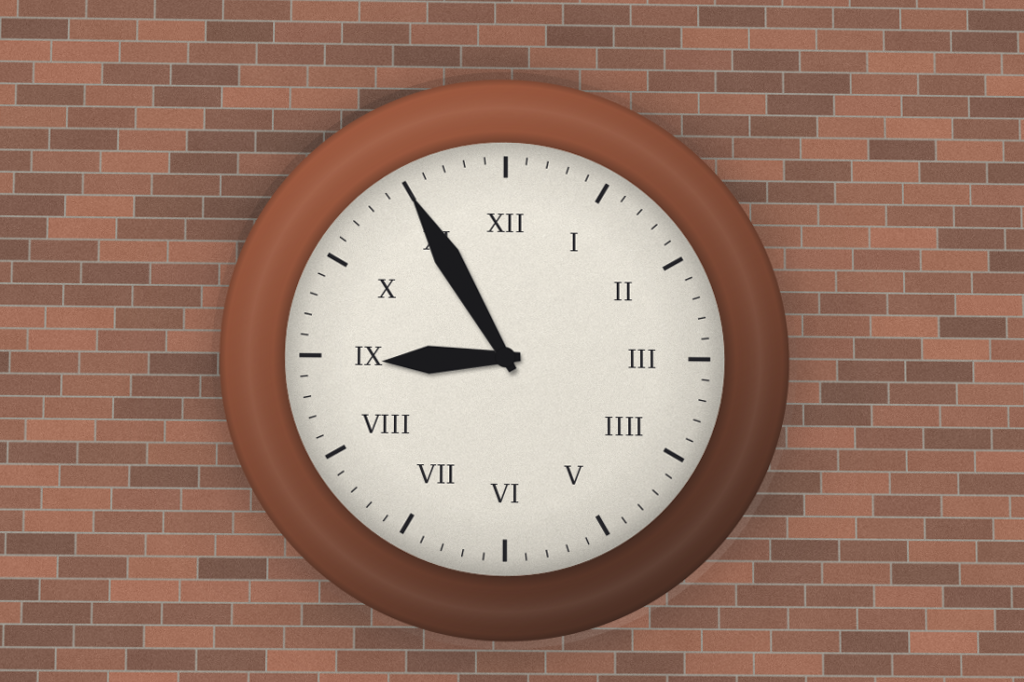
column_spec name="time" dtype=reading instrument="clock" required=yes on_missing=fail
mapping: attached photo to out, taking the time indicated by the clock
8:55
